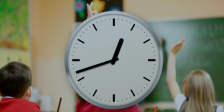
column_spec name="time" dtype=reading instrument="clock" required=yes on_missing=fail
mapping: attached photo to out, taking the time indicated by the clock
12:42
